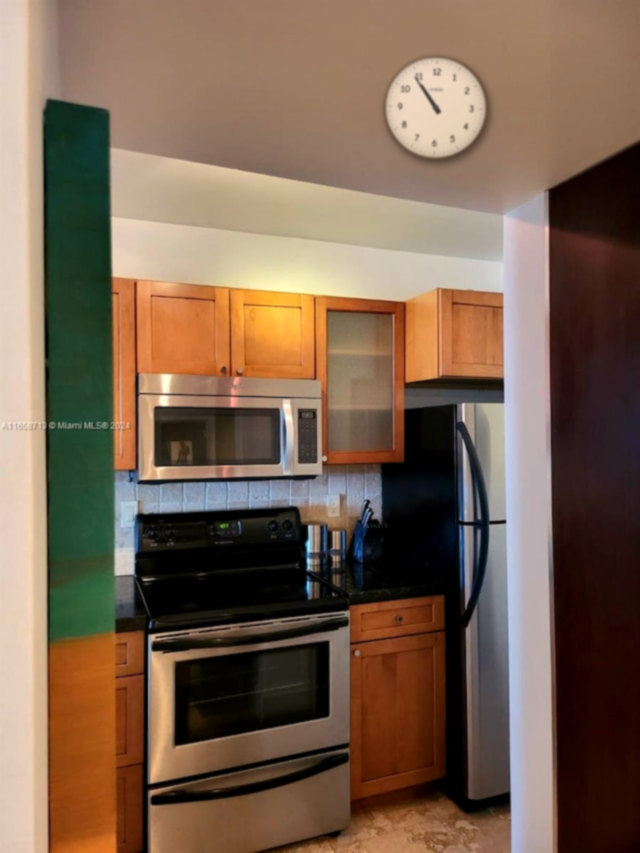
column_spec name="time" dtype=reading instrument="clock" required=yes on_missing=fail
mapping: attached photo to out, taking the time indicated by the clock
10:54
